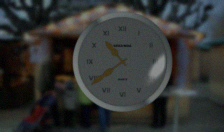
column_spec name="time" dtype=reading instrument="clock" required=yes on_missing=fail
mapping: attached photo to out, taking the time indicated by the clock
10:39
